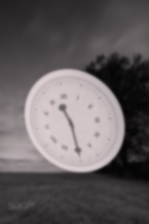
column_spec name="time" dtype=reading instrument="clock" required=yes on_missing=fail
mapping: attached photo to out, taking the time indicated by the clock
11:30
